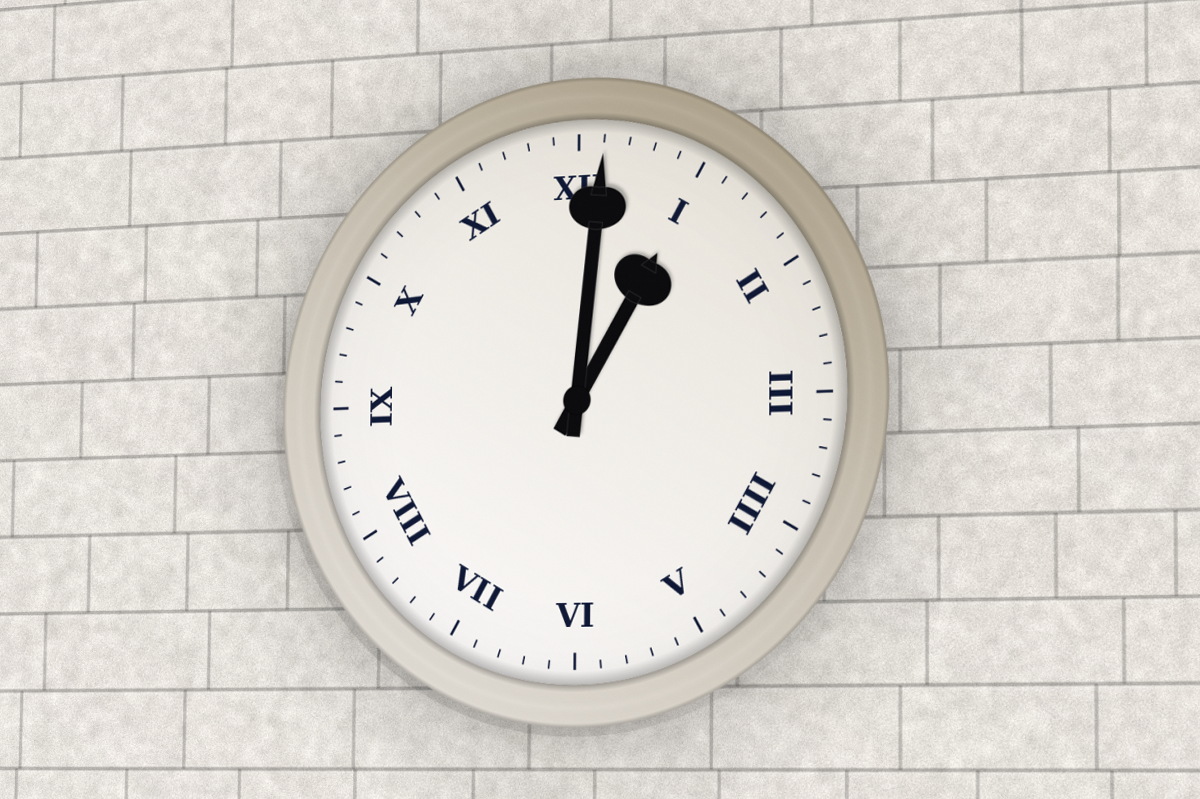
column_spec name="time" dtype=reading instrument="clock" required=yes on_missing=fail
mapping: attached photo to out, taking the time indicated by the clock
1:01
